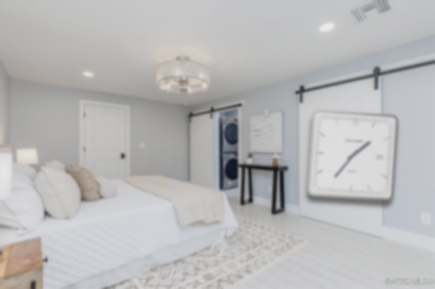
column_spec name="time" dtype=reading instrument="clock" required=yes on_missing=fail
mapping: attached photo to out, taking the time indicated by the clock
1:36
